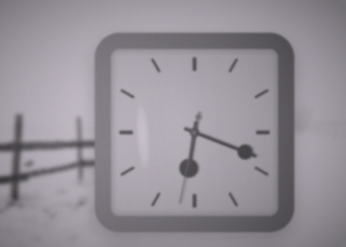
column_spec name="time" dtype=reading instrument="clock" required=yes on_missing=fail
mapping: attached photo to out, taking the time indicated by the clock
6:18:32
